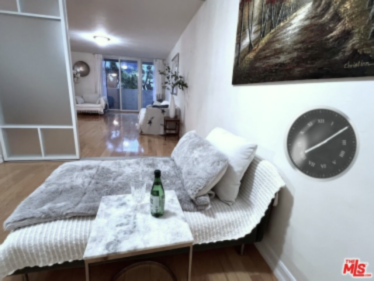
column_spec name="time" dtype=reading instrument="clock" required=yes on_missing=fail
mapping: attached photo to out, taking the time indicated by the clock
8:10
